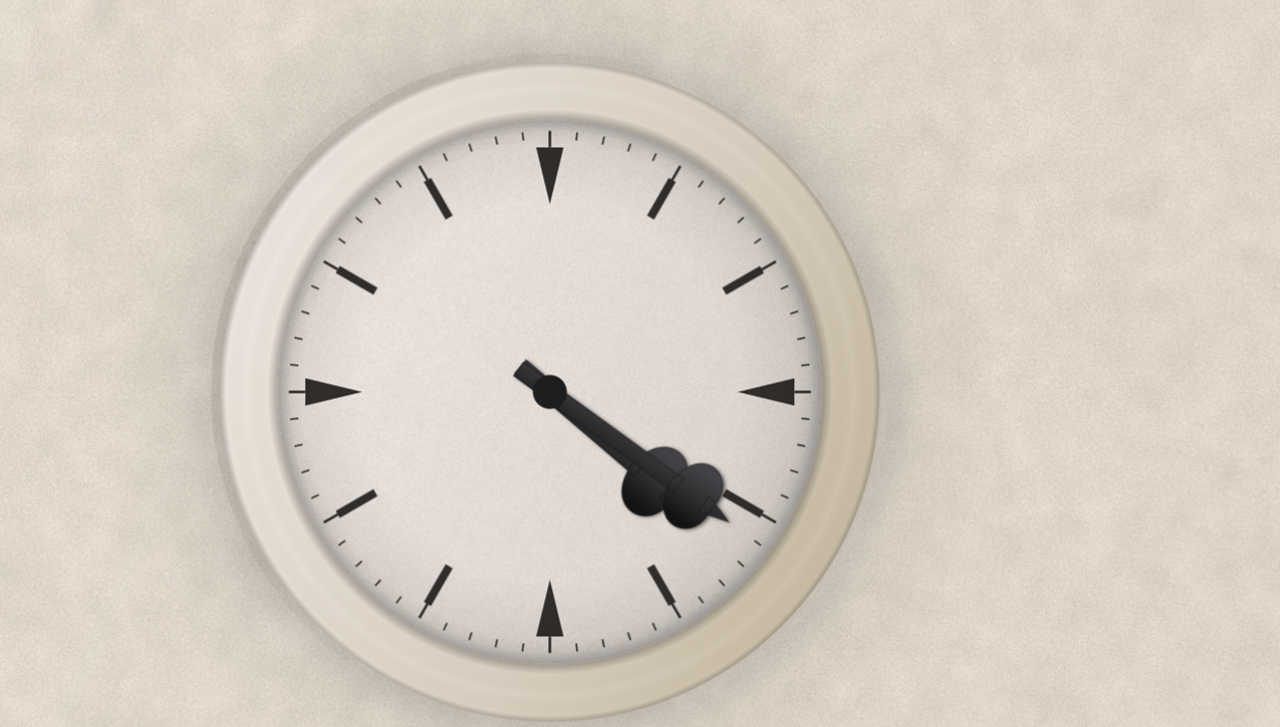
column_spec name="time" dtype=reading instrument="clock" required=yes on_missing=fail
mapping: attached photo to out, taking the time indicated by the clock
4:21
